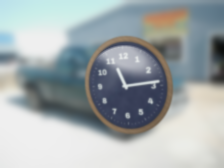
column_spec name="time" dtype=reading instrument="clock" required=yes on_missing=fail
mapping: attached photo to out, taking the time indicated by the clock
11:14
